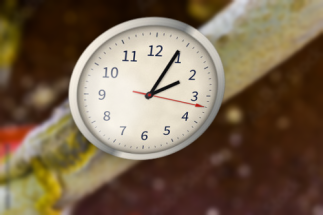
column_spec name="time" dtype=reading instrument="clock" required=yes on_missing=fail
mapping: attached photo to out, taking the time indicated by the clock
2:04:17
